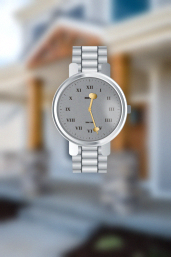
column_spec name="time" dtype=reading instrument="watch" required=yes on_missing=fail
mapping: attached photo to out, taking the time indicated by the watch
12:27
